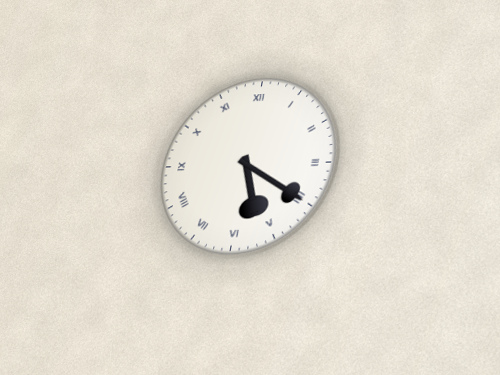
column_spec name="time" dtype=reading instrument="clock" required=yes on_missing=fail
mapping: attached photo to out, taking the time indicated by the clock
5:20
